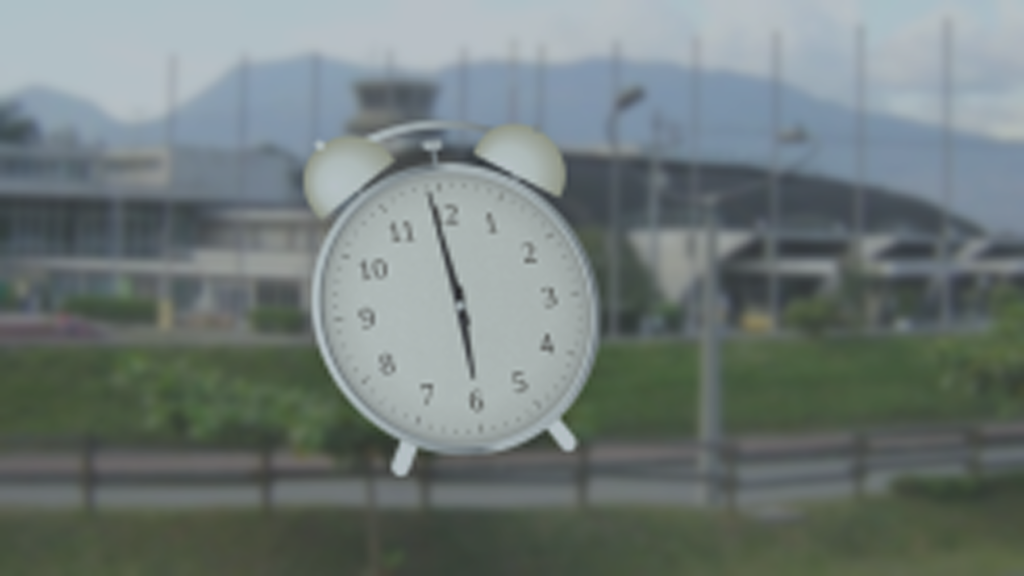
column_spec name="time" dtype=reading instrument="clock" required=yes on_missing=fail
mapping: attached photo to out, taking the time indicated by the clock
5:59
